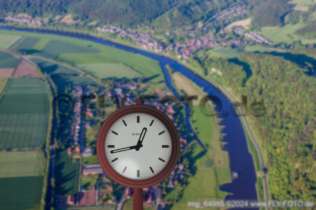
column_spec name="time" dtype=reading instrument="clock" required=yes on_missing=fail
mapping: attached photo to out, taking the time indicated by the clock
12:43
